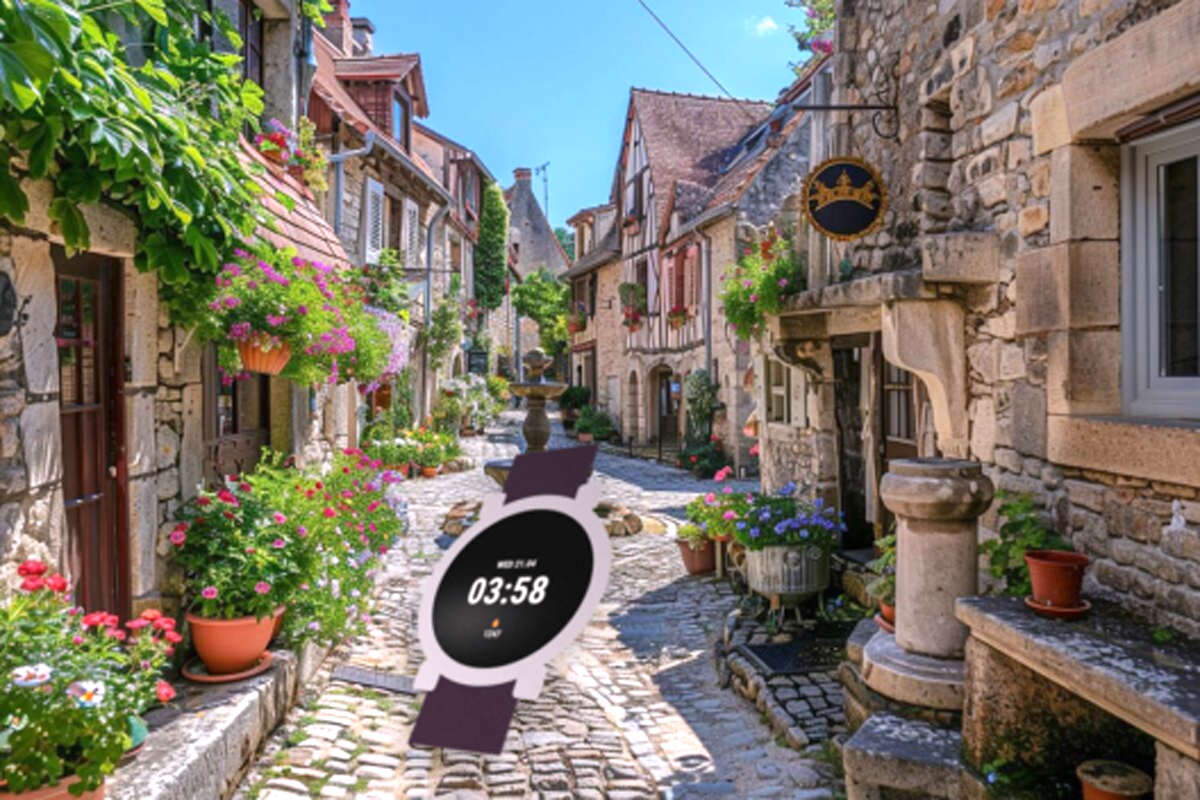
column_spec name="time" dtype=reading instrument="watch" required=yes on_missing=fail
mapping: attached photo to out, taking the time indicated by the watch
3:58
